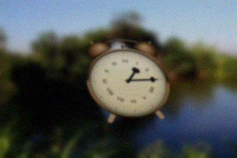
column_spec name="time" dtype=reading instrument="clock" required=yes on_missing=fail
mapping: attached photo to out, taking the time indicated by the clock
1:15
